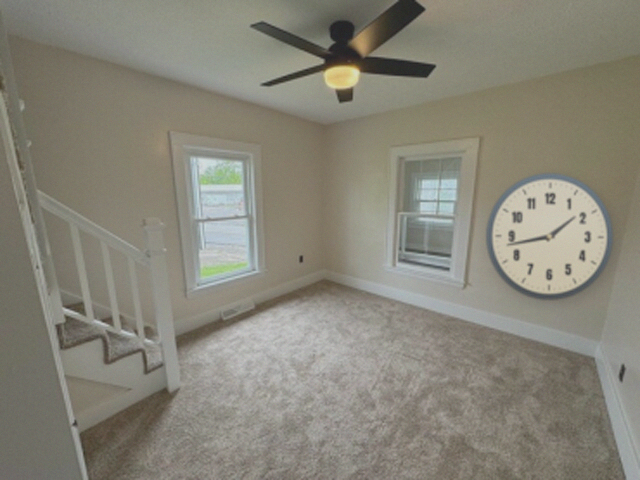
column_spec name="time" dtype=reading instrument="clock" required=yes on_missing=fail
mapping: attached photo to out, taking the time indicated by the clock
1:43
